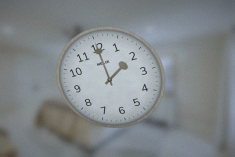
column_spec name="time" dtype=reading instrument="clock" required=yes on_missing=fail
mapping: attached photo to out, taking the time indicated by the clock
2:00
